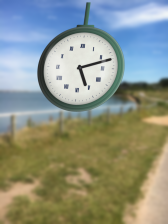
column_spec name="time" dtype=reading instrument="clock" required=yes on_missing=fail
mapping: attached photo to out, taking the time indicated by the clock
5:12
